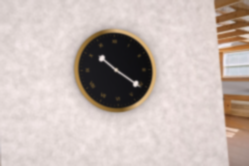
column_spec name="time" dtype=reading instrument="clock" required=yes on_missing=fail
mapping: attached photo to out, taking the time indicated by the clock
10:21
